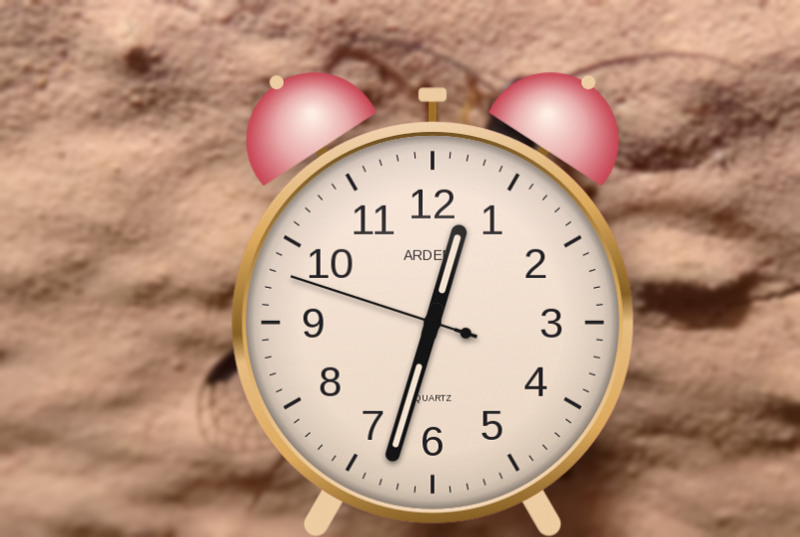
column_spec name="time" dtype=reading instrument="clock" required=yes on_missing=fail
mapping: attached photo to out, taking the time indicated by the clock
12:32:48
